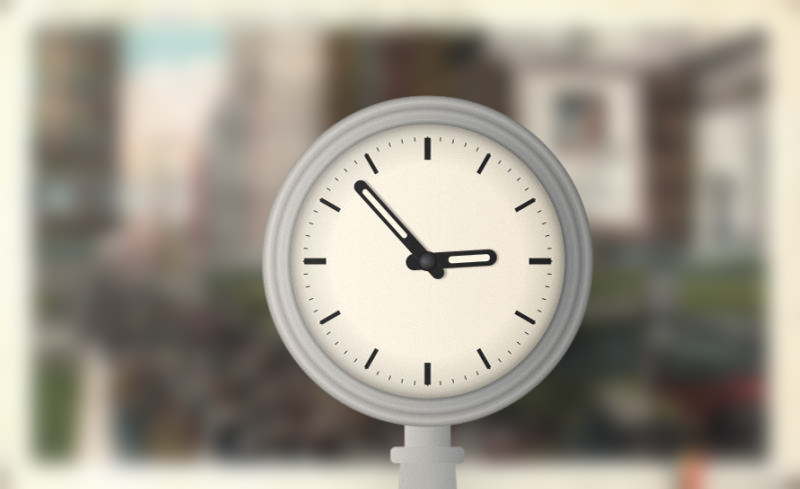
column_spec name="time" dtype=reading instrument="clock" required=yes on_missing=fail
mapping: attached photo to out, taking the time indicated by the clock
2:53
